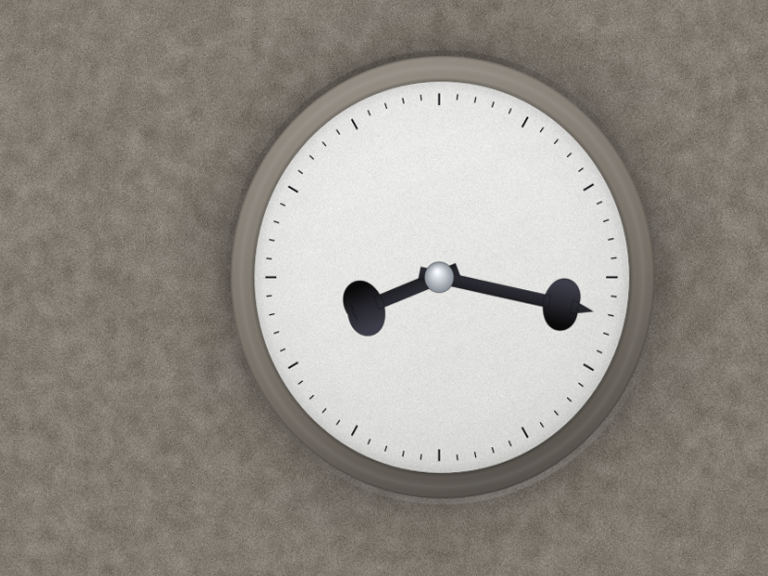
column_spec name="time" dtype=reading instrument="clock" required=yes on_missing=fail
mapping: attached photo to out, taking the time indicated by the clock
8:17
